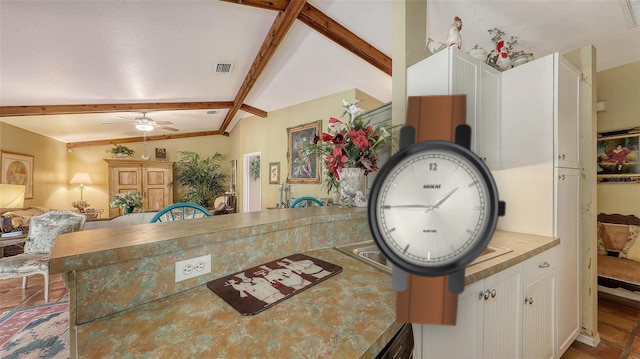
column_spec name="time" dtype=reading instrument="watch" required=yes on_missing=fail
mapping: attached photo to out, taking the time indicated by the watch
1:45
